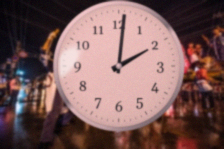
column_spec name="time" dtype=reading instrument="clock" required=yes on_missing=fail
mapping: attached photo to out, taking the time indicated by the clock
2:01
